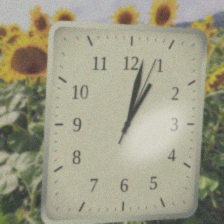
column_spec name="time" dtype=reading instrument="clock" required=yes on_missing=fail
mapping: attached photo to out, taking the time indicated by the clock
1:02:04
